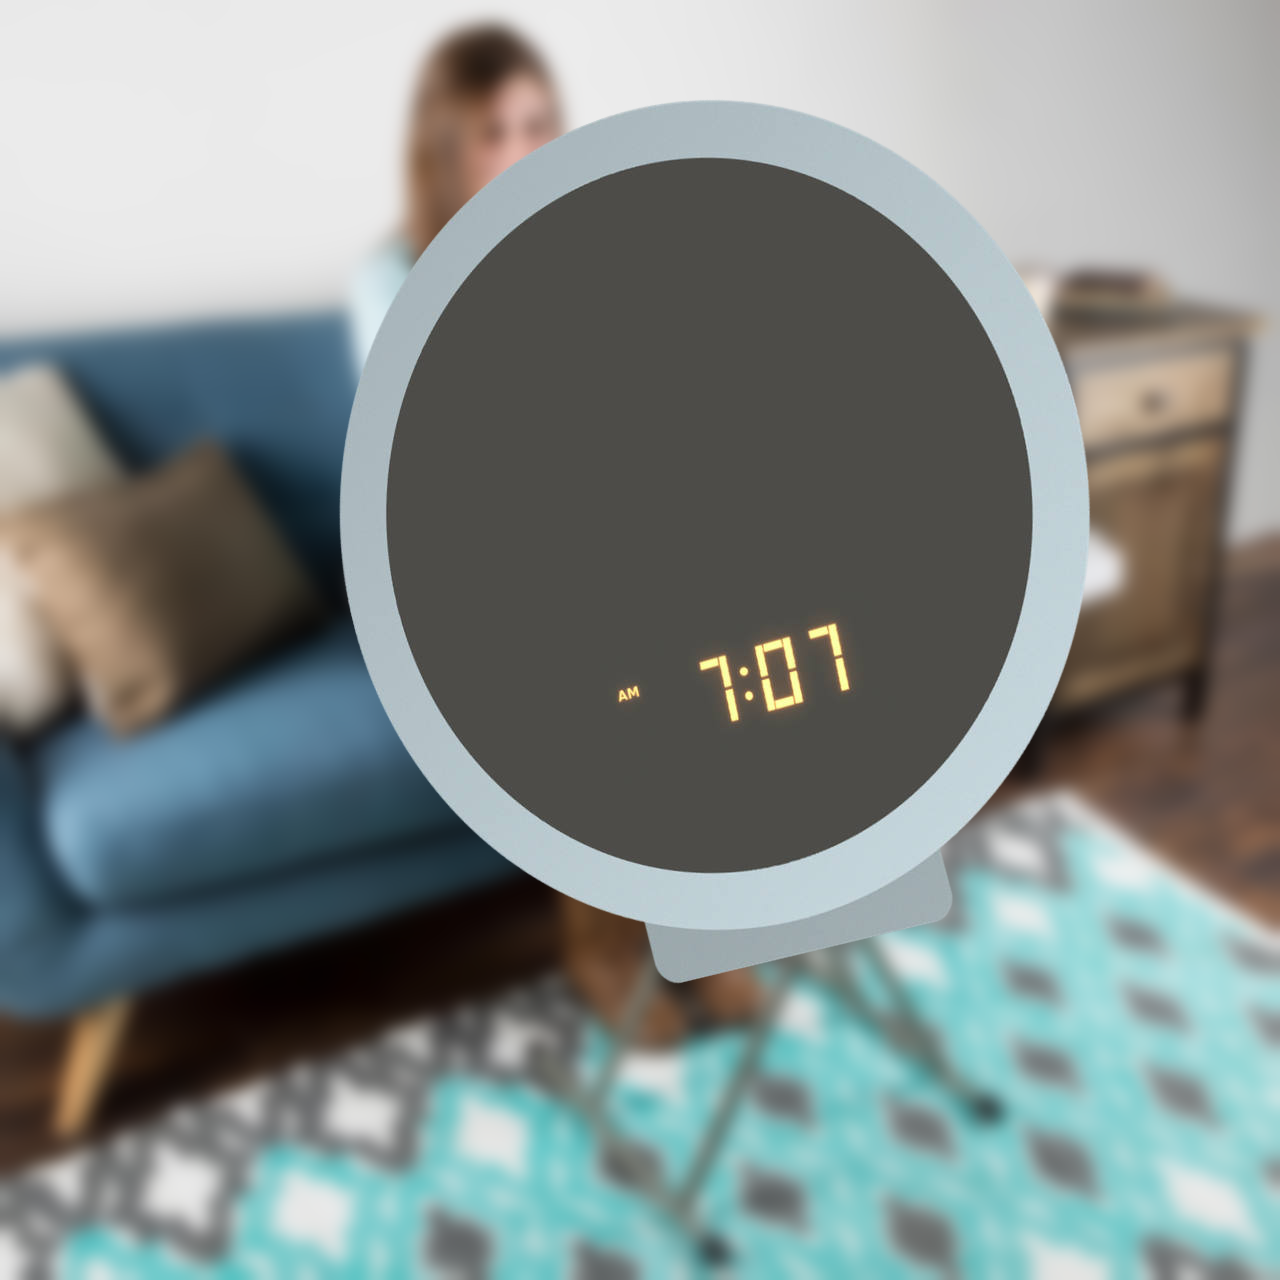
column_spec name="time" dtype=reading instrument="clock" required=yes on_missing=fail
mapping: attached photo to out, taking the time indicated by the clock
7:07
